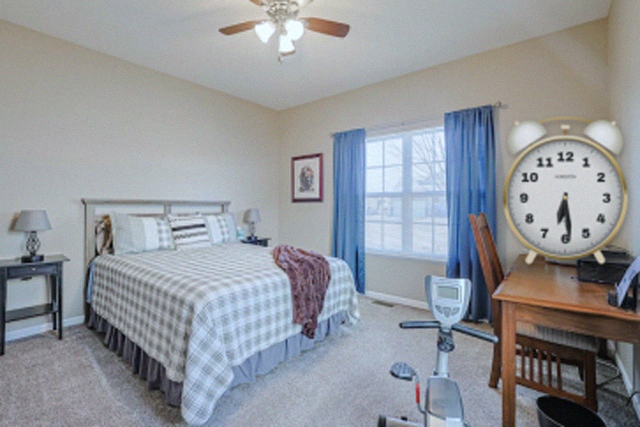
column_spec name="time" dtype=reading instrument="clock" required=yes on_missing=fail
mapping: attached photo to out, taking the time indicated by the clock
6:29
